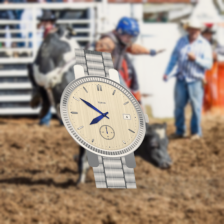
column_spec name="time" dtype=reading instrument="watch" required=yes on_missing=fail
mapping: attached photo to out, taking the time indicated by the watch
7:51
